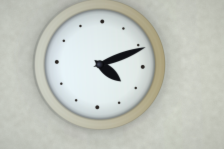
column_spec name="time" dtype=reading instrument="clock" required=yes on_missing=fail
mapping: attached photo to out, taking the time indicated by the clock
4:11
